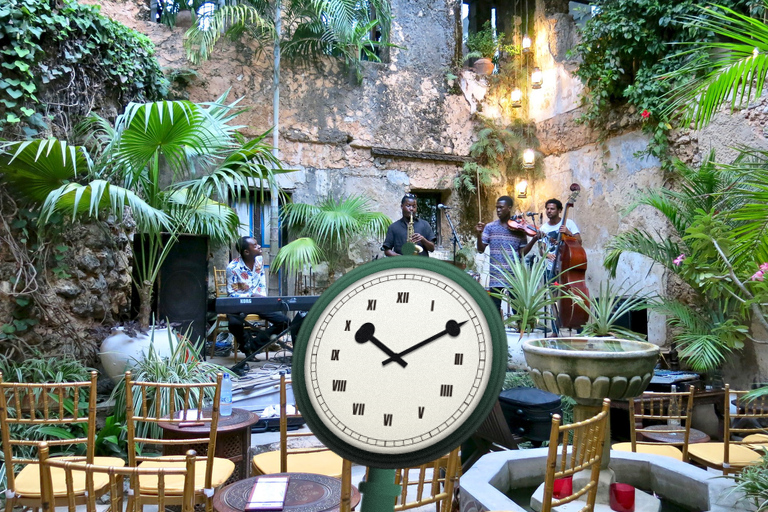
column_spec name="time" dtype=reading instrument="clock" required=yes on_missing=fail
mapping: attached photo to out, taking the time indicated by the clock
10:10
